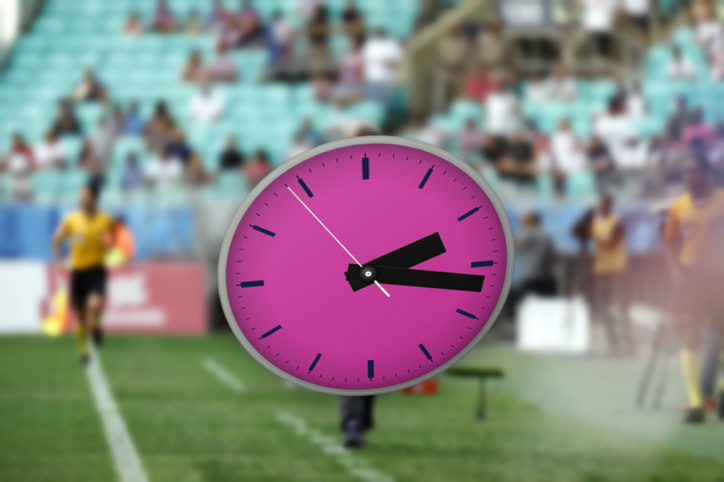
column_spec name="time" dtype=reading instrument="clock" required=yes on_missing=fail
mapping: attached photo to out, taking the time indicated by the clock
2:16:54
